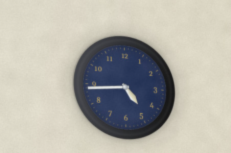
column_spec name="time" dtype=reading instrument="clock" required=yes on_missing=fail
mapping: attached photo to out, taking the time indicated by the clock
4:44
